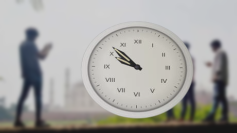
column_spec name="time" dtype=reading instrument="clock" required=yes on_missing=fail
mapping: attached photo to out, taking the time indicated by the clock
9:52
